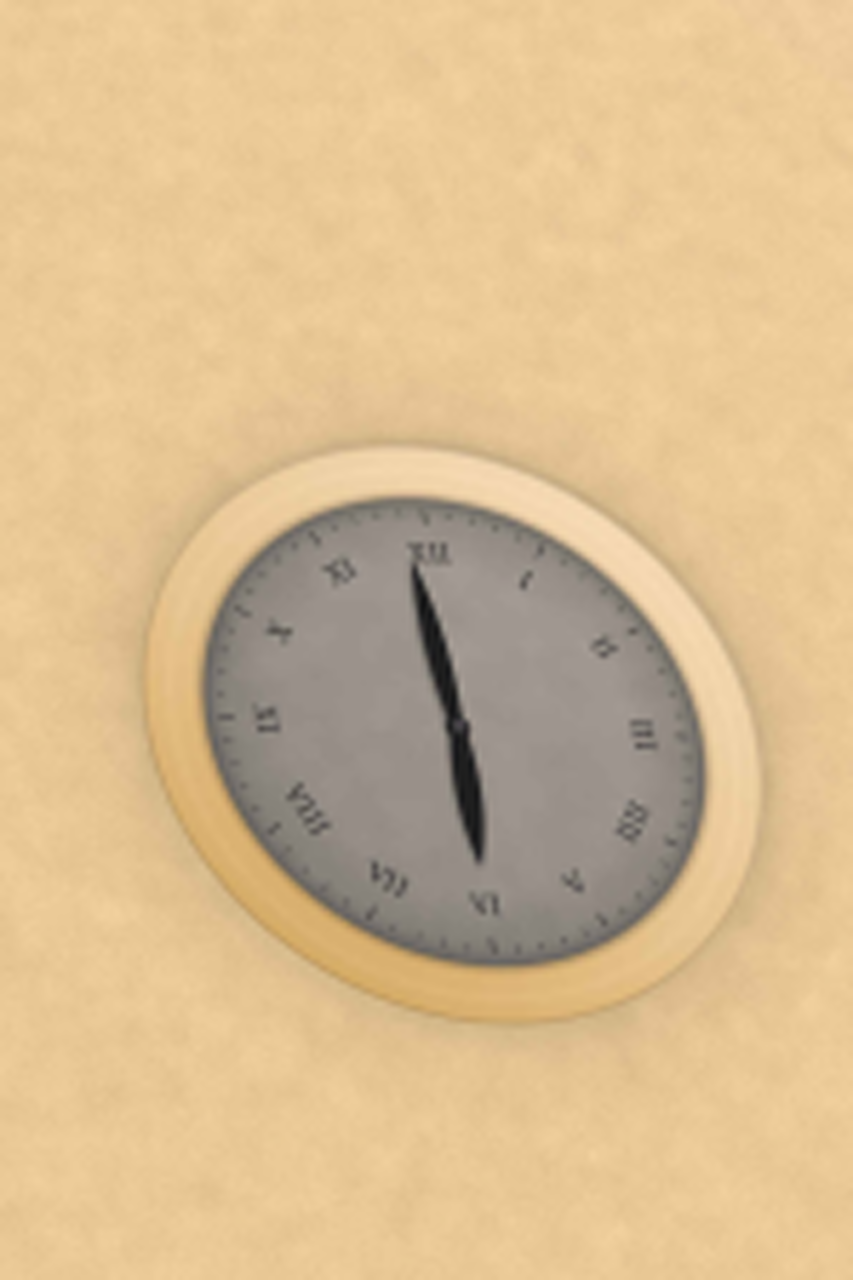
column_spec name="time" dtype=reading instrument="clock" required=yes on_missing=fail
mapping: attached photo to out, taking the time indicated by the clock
5:59
